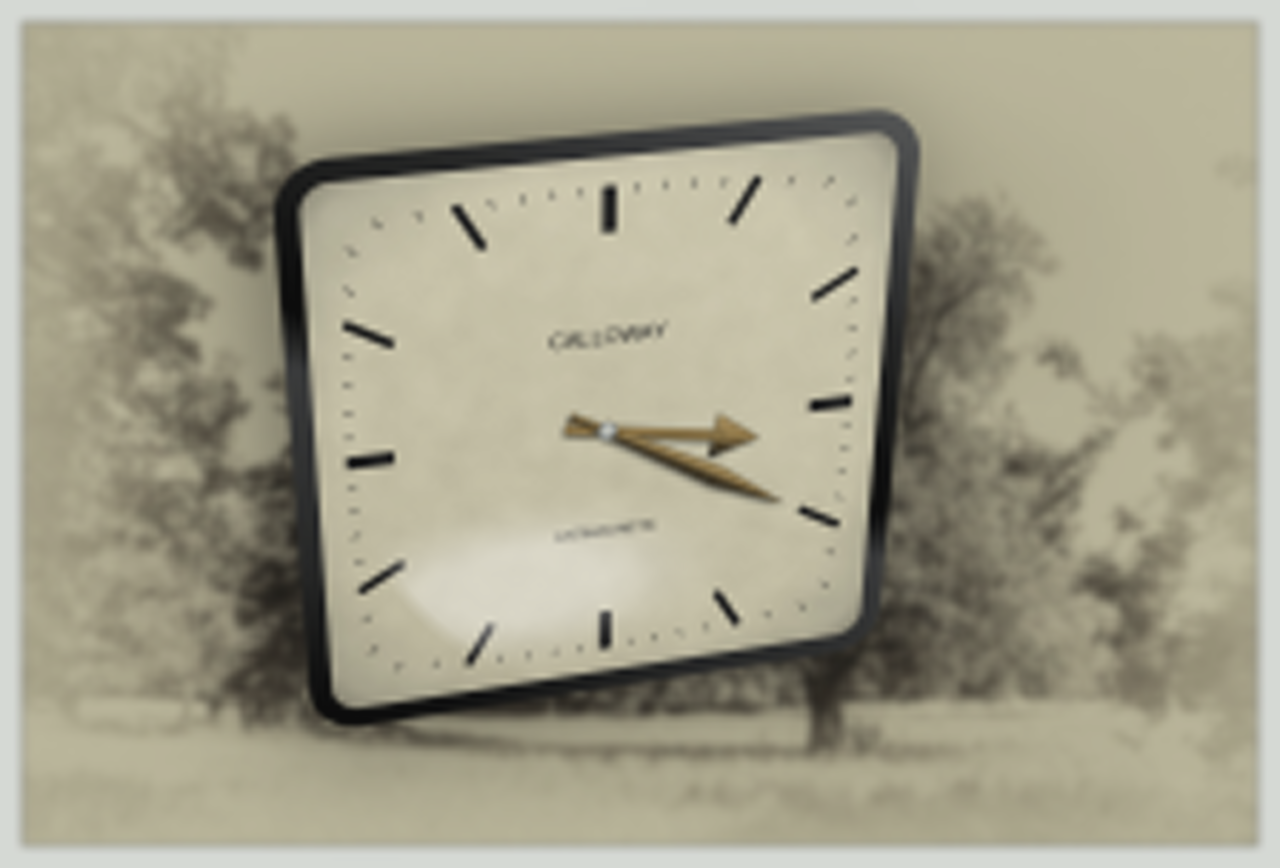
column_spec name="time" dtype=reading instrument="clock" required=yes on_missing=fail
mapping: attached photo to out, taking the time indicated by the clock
3:20
